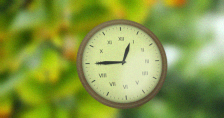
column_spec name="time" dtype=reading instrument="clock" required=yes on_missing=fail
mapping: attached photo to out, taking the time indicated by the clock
12:45
